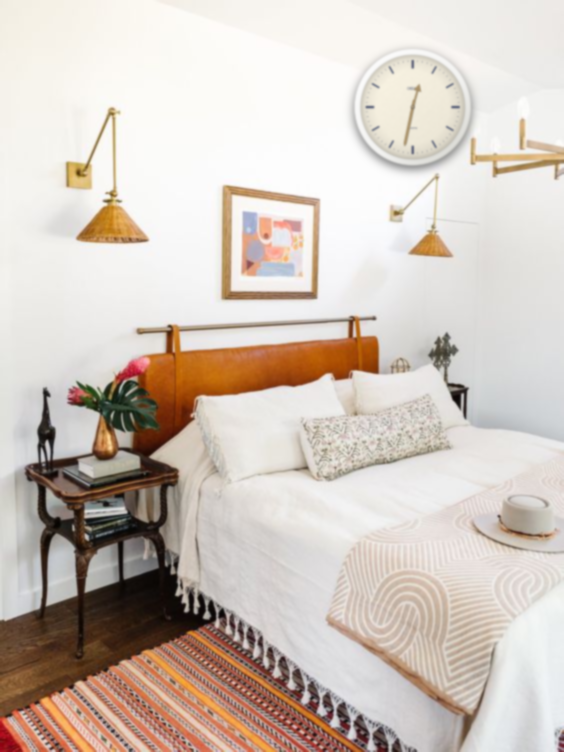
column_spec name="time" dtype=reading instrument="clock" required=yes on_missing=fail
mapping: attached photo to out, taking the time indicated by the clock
12:32
